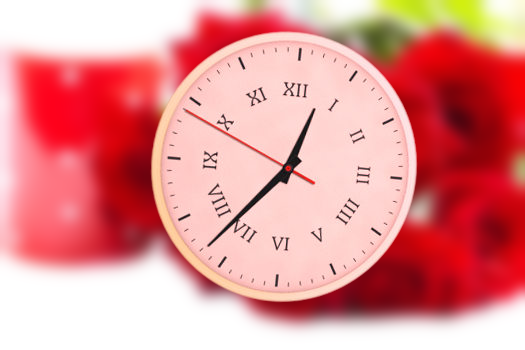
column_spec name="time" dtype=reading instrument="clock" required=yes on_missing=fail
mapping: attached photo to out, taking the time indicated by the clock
12:36:49
